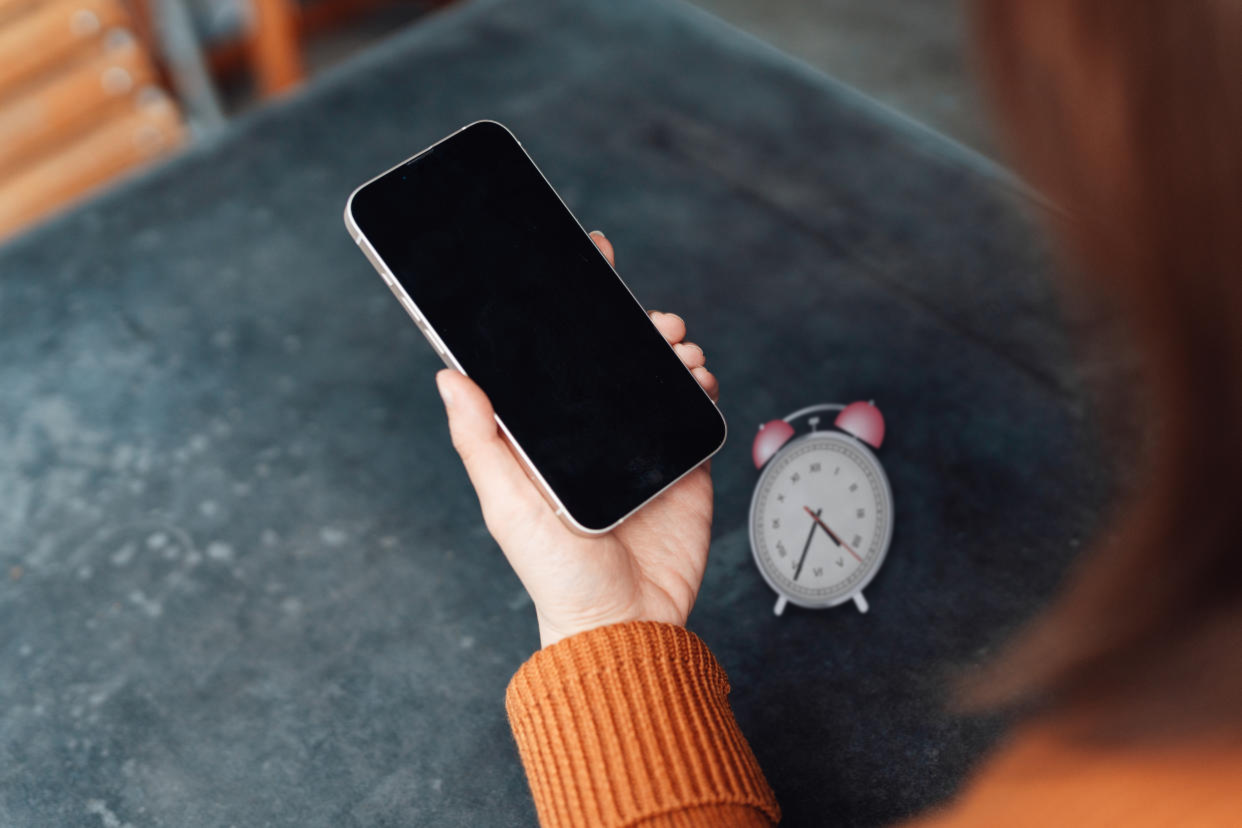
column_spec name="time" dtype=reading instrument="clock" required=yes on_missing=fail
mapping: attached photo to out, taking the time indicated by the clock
4:34:22
